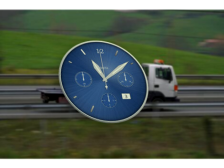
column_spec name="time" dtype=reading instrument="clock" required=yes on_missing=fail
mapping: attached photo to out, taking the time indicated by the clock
11:09
